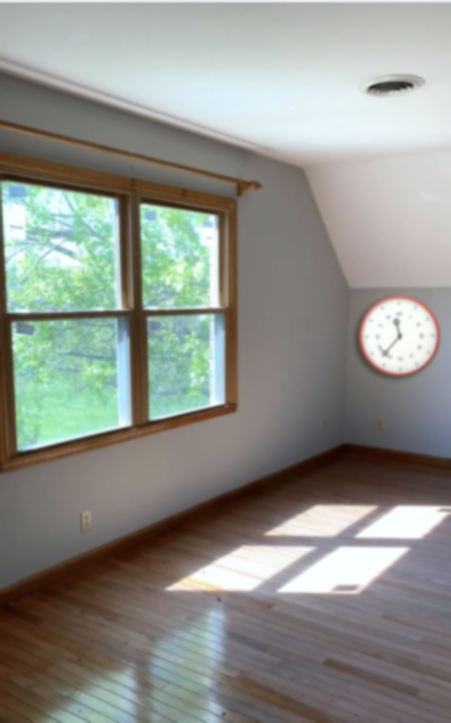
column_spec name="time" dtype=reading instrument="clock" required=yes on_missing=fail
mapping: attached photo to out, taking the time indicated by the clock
11:37
